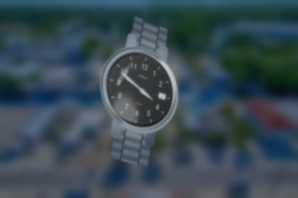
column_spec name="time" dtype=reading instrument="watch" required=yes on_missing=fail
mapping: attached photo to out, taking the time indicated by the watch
3:49
